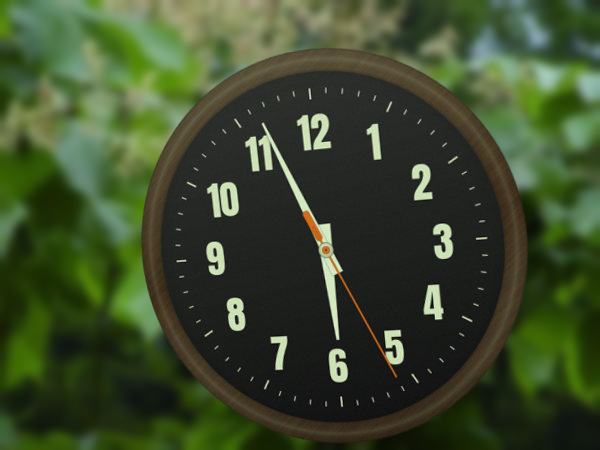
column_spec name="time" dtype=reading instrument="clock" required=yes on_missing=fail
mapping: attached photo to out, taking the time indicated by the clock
5:56:26
